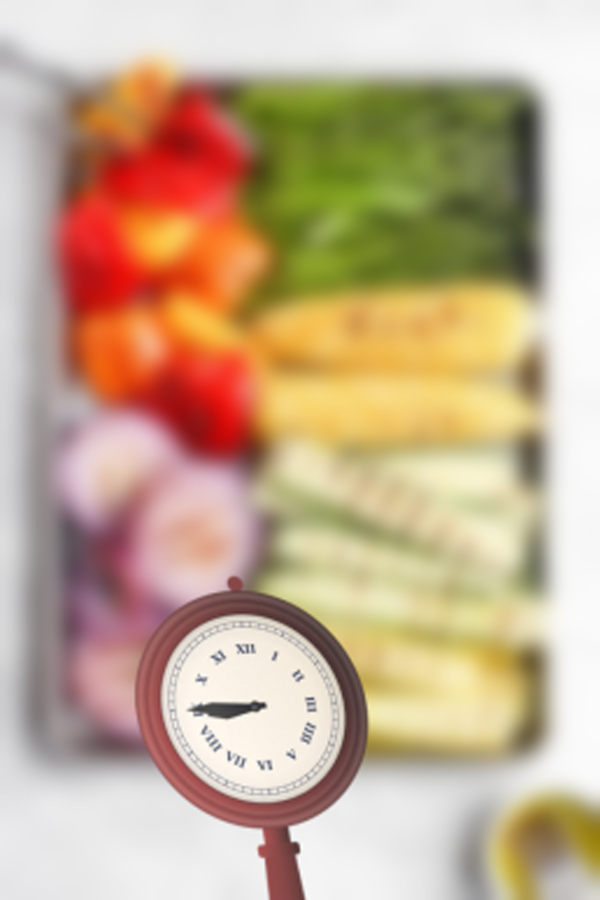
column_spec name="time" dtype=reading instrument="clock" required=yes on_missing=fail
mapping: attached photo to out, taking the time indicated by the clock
8:45
